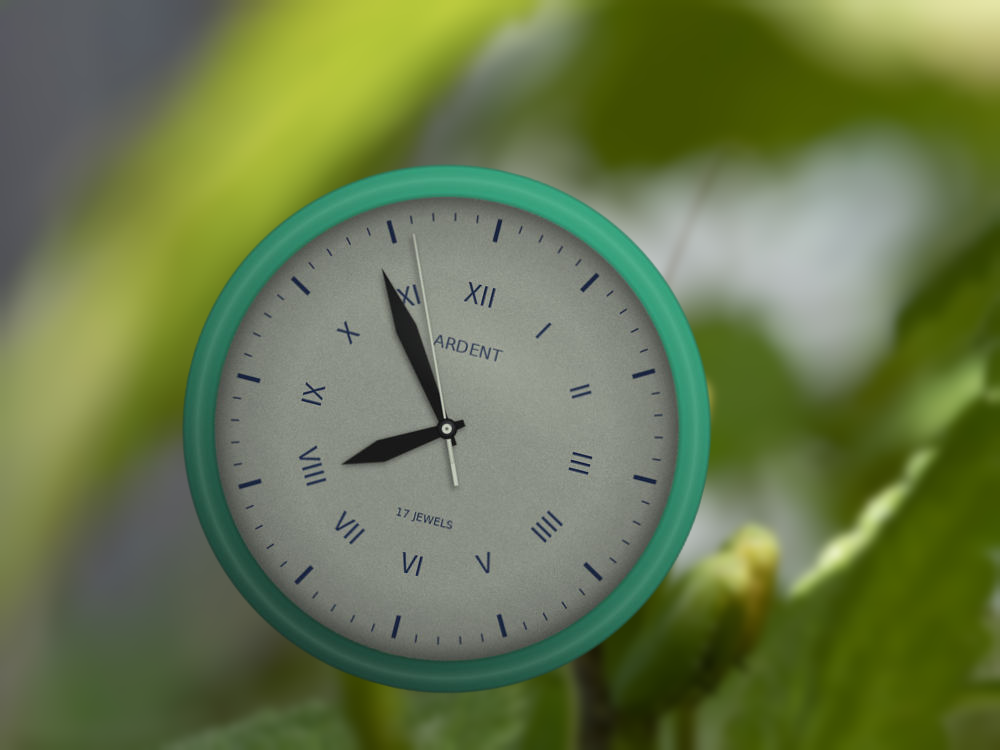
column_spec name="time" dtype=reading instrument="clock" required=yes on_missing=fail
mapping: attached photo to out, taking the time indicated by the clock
7:53:56
